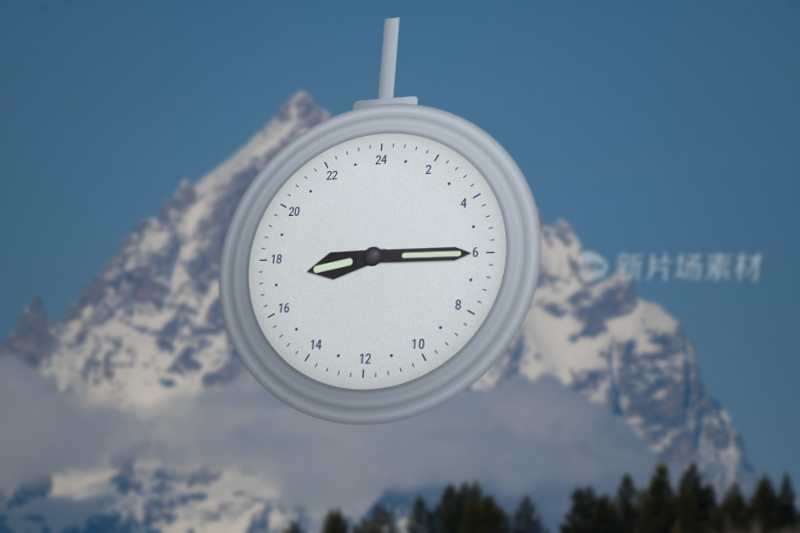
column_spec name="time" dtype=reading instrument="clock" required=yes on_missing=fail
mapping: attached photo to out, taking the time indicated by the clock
17:15
